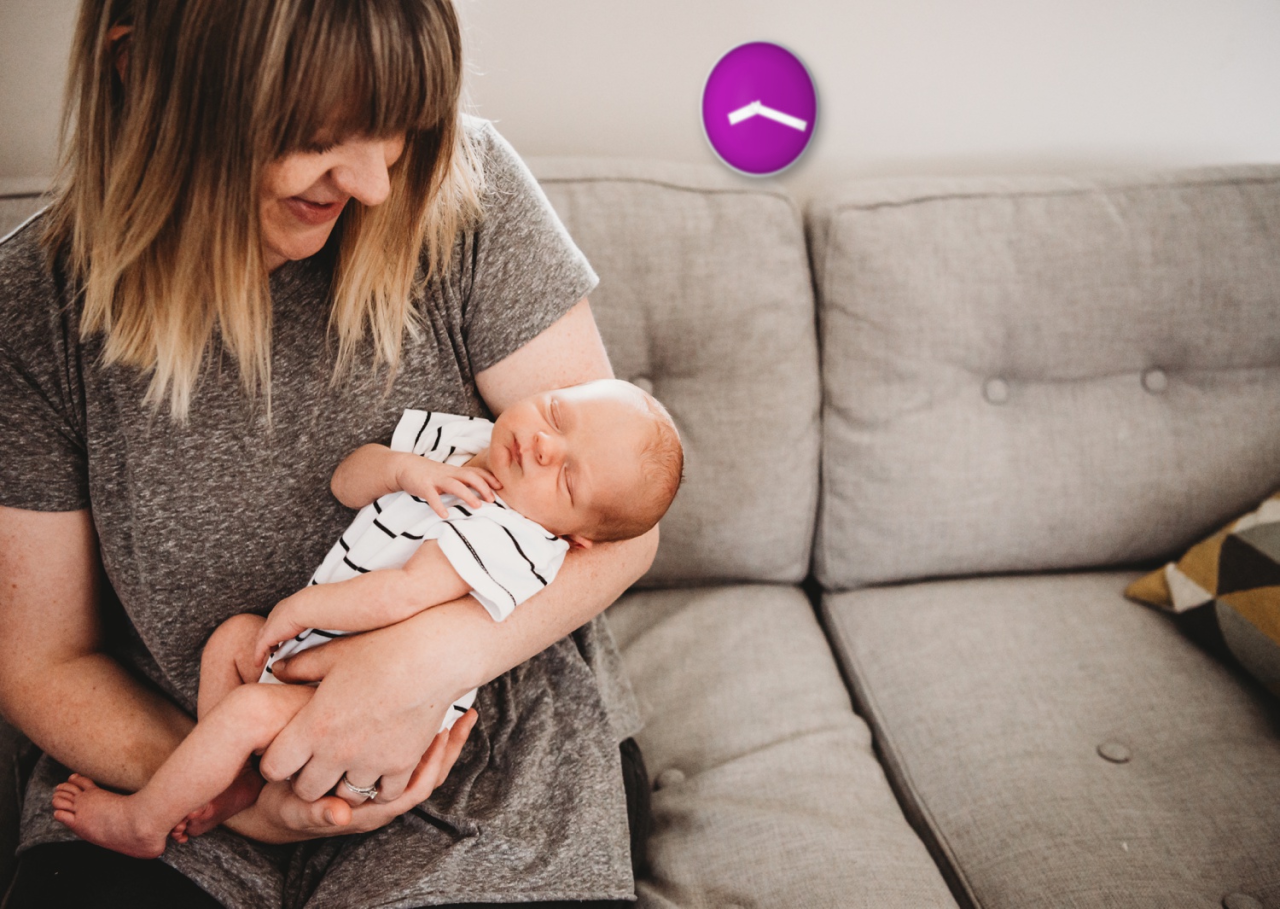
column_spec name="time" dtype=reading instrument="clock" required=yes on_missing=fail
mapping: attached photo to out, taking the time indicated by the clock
8:18
